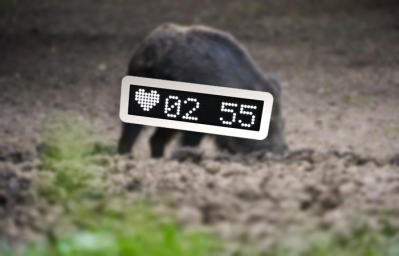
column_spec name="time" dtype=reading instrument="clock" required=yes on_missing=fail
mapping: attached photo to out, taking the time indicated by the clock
2:55
